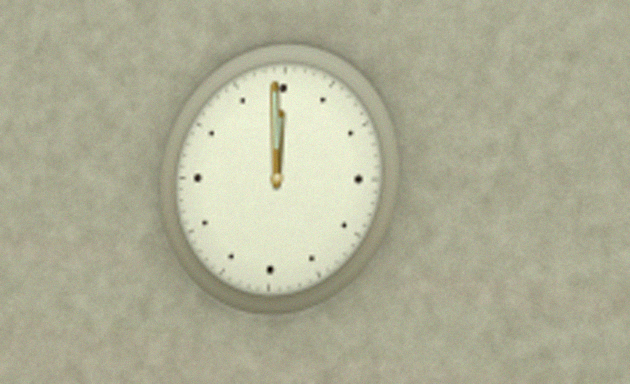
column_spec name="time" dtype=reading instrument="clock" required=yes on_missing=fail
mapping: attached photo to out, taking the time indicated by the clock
11:59
